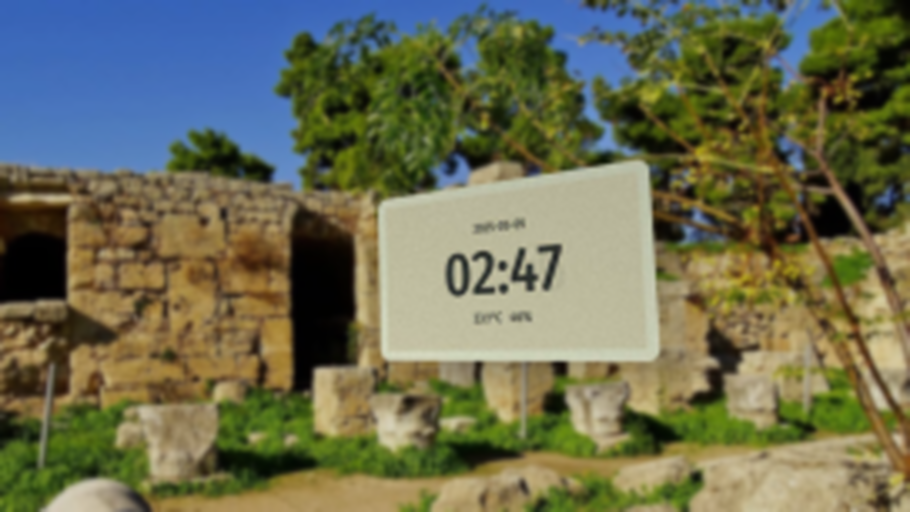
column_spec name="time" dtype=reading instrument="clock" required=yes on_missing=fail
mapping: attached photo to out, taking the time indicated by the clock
2:47
